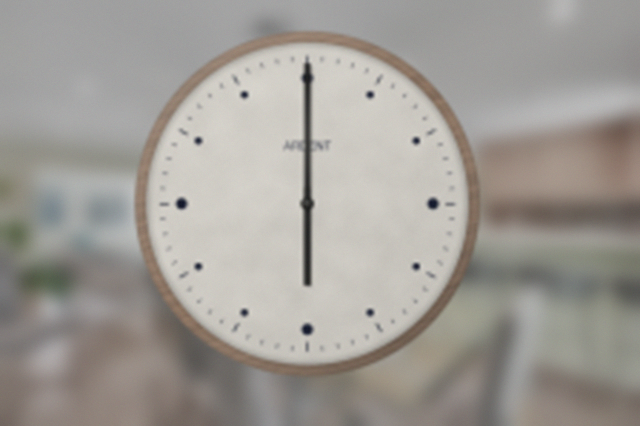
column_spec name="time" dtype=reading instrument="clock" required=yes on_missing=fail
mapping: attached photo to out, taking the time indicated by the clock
6:00
